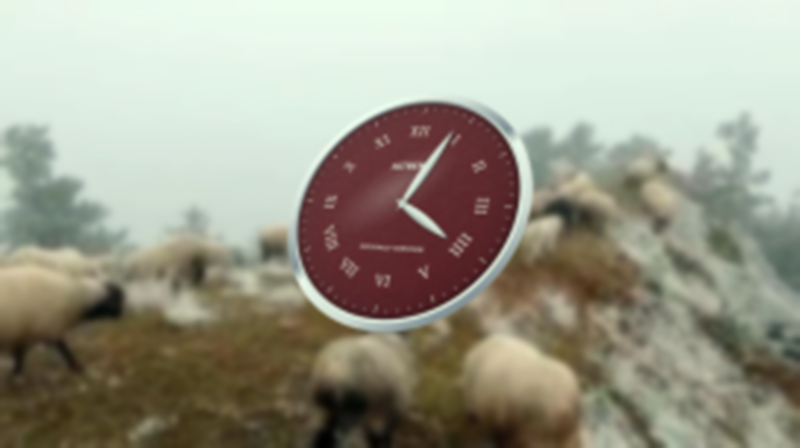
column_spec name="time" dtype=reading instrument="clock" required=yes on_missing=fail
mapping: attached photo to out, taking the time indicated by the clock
4:04
